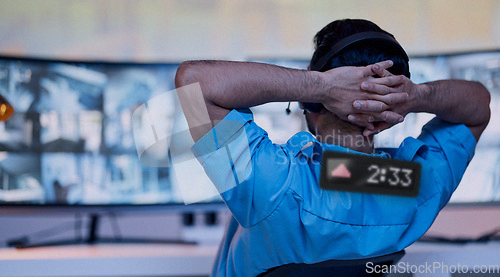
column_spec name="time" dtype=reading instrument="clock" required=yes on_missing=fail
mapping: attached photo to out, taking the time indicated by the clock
2:33
